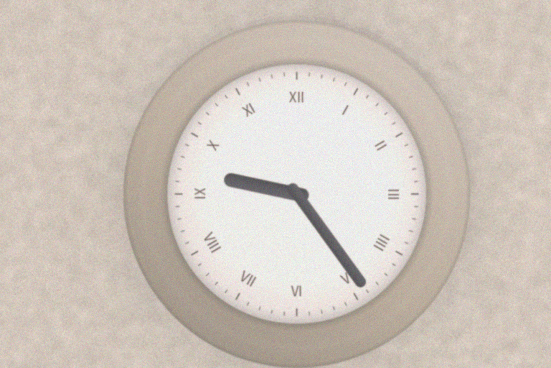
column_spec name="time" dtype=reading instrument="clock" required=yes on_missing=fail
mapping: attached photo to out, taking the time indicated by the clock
9:24
